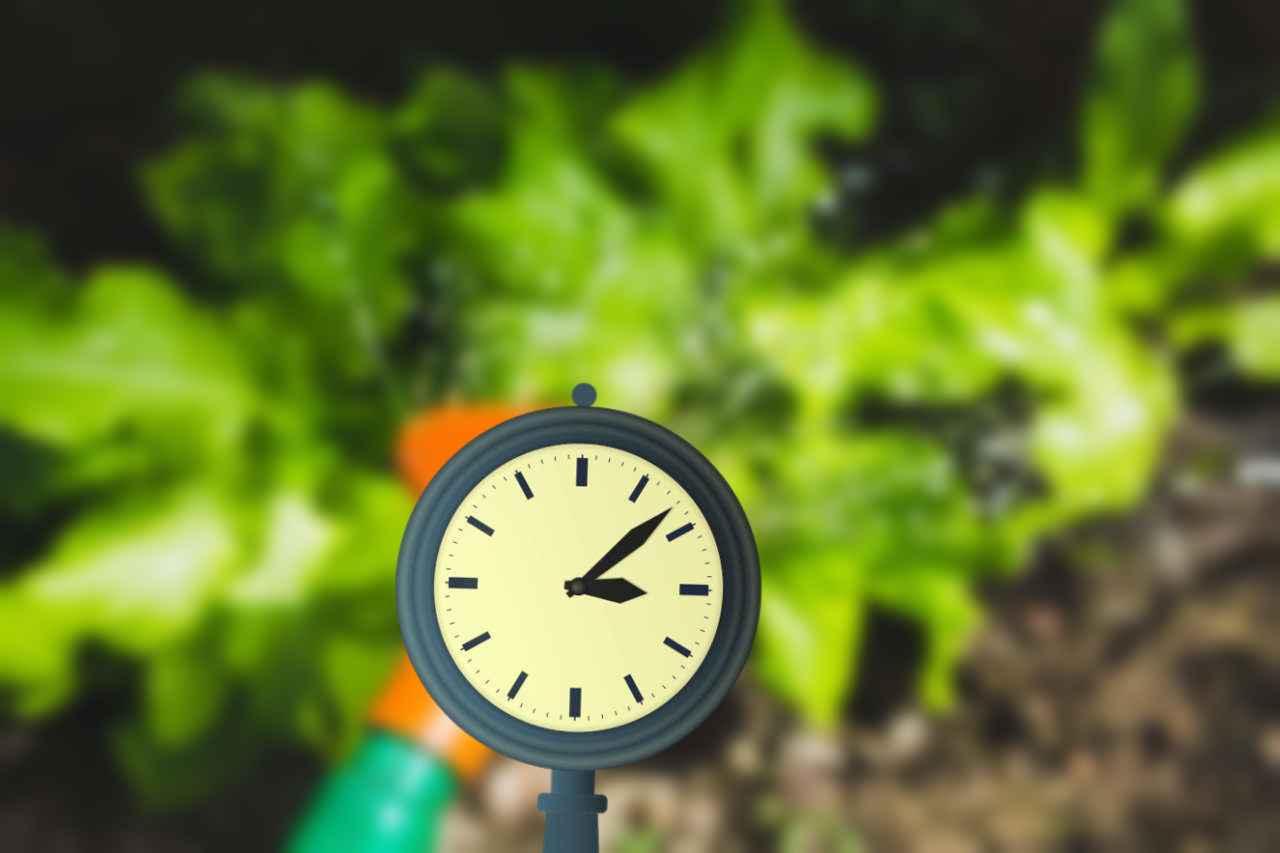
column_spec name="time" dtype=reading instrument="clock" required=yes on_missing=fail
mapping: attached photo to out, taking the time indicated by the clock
3:08
